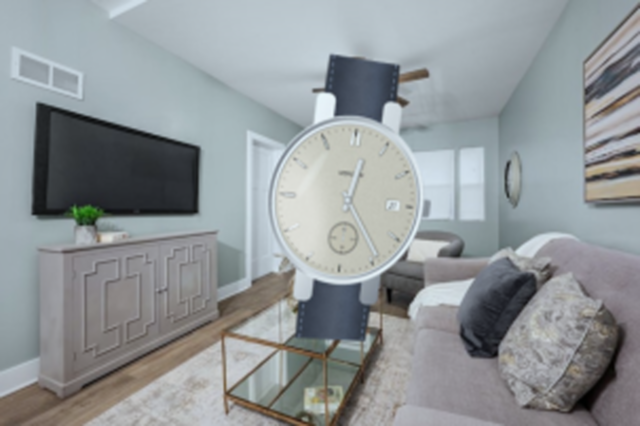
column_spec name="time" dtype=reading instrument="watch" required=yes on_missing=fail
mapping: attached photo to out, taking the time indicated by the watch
12:24
